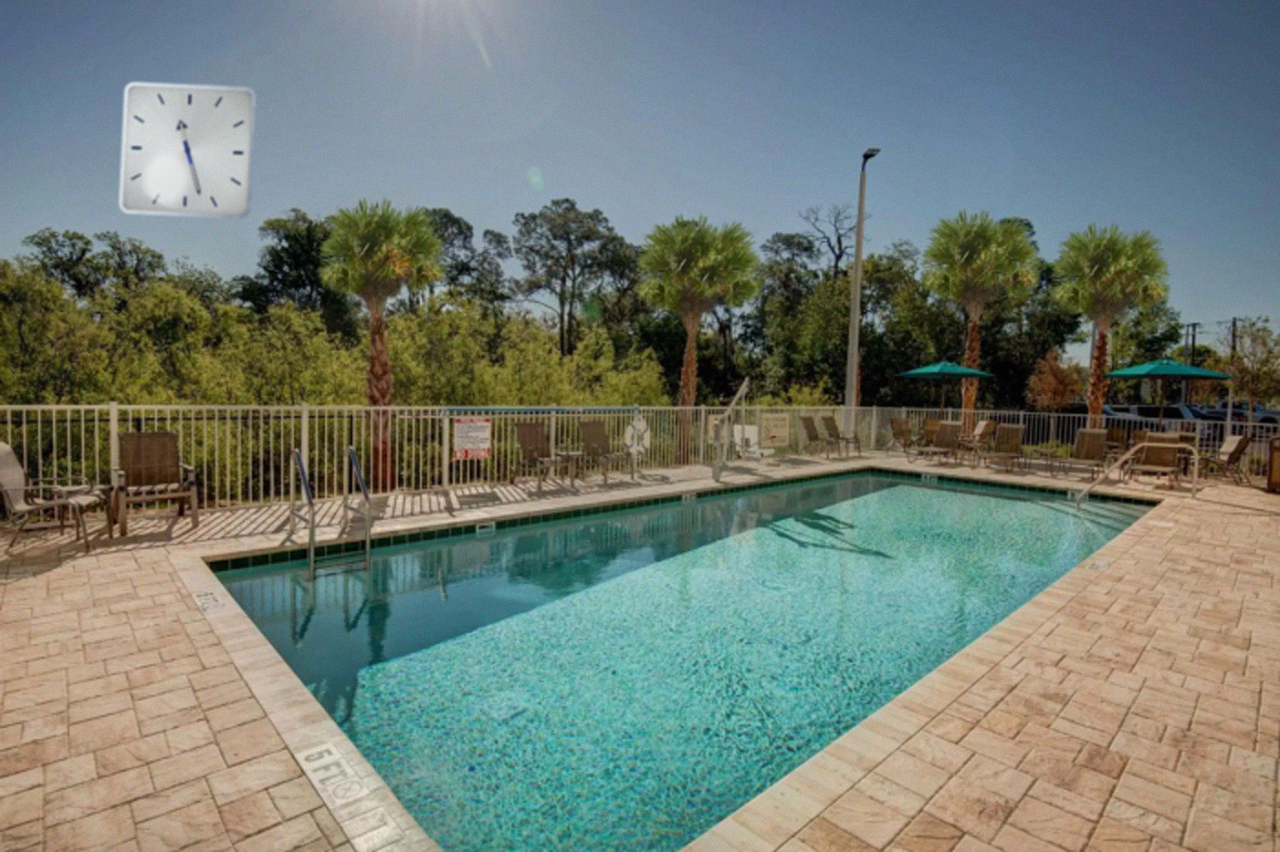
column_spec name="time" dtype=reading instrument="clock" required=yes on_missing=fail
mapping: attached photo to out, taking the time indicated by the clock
11:27
